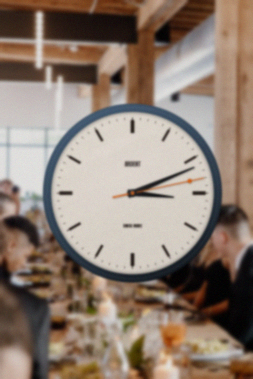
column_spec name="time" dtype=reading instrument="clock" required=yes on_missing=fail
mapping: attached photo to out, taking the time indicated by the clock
3:11:13
